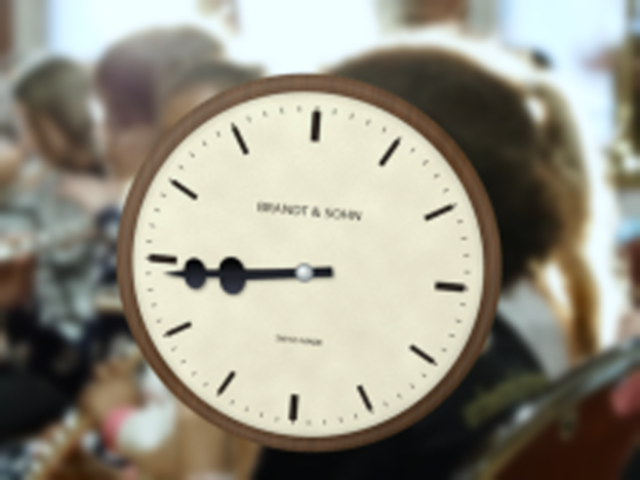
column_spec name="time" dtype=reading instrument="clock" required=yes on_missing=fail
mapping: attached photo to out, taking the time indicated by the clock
8:44
